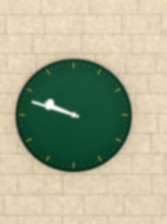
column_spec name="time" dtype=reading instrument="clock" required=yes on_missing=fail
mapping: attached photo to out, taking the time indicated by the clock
9:48
